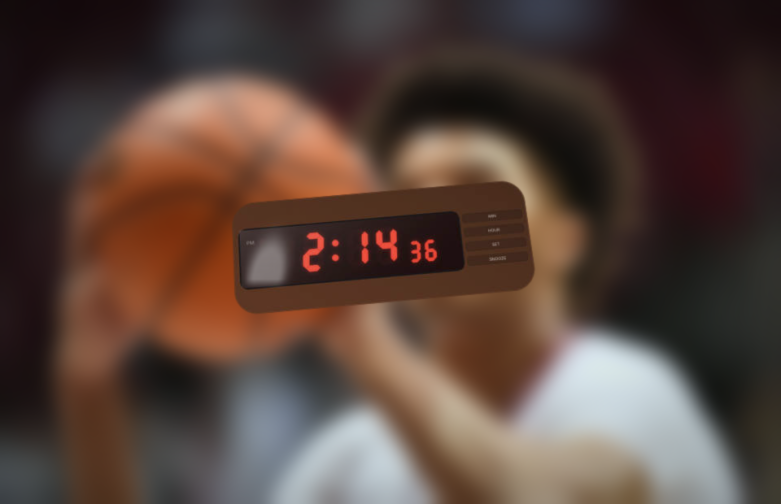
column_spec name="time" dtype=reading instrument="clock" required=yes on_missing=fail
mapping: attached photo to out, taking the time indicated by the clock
2:14:36
